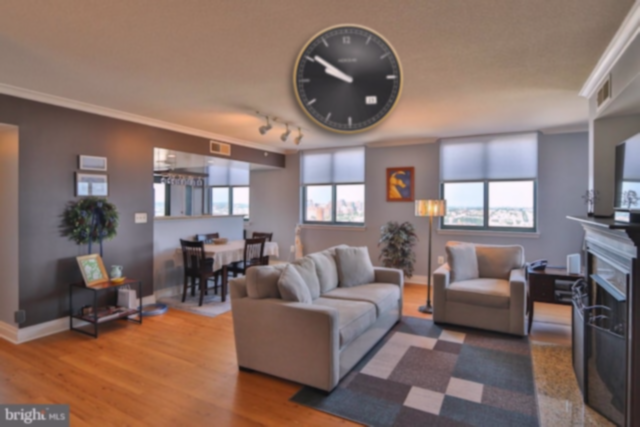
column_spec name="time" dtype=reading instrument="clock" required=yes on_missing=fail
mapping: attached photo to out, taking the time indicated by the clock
9:51
